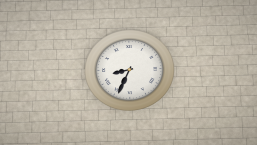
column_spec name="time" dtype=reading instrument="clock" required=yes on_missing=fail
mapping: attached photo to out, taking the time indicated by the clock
8:34
